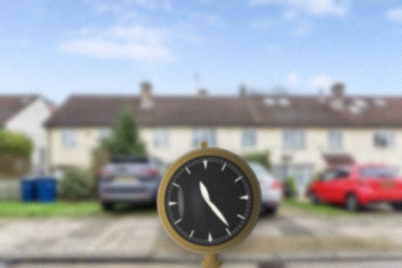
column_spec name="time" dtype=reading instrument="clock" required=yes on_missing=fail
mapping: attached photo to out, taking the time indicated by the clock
11:24
